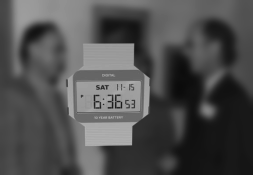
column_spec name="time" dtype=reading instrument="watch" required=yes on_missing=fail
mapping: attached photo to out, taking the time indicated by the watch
6:36:53
